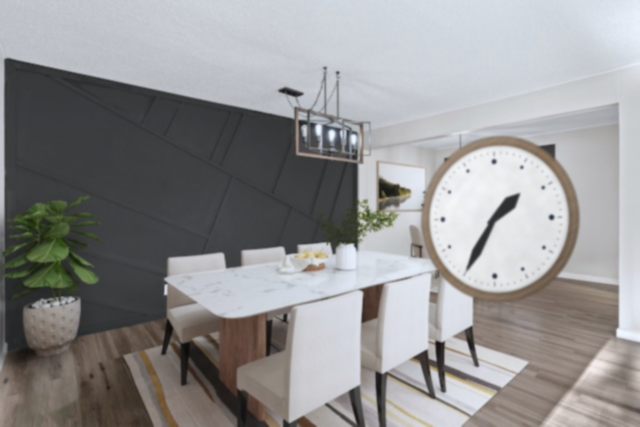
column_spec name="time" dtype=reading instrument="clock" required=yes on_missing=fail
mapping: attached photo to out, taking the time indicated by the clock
1:35
